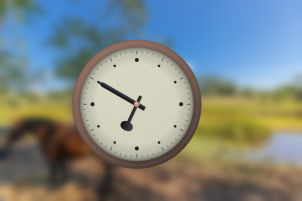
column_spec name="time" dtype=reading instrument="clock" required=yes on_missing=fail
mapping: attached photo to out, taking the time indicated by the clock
6:50
